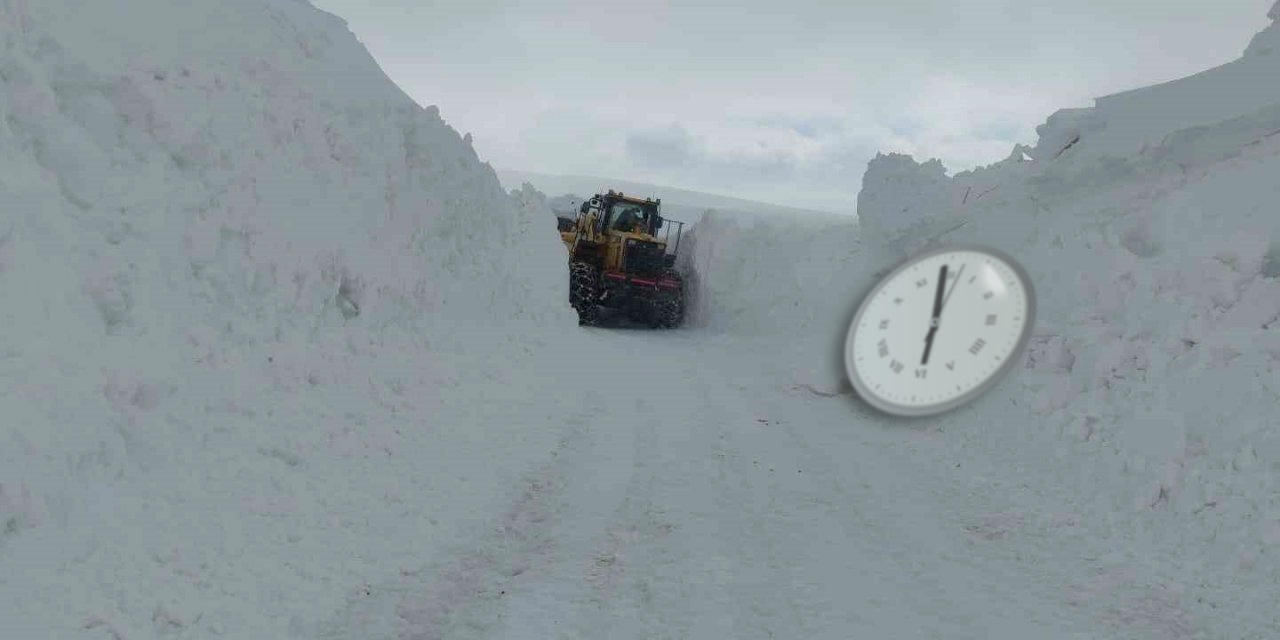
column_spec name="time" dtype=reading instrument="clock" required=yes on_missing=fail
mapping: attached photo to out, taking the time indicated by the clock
5:59:02
